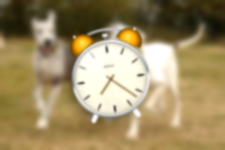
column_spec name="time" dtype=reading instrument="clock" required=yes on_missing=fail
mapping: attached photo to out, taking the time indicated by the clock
7:22
